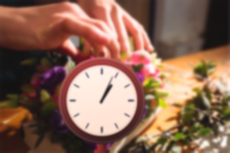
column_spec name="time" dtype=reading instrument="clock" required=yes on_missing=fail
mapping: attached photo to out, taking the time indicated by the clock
1:04
